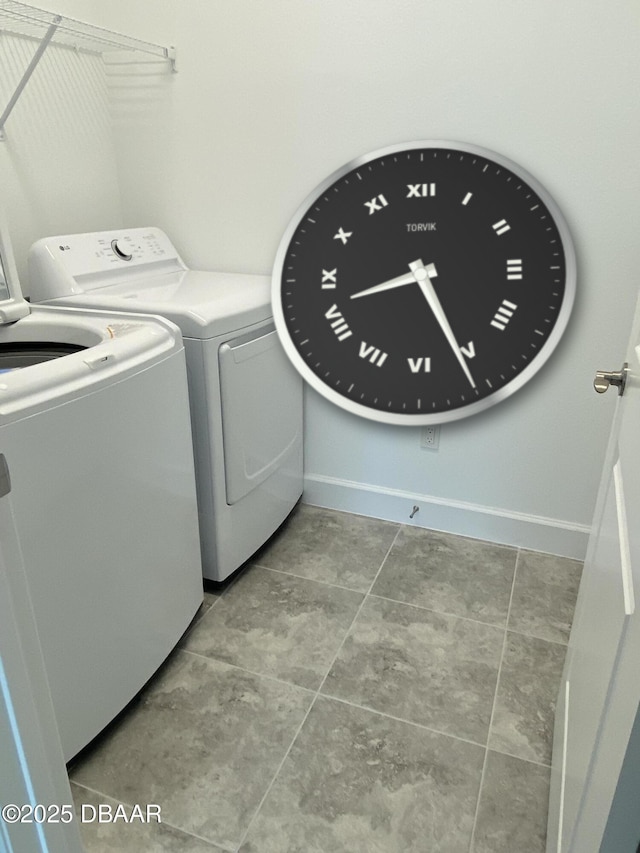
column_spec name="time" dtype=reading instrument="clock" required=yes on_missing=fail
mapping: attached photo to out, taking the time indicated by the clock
8:26
